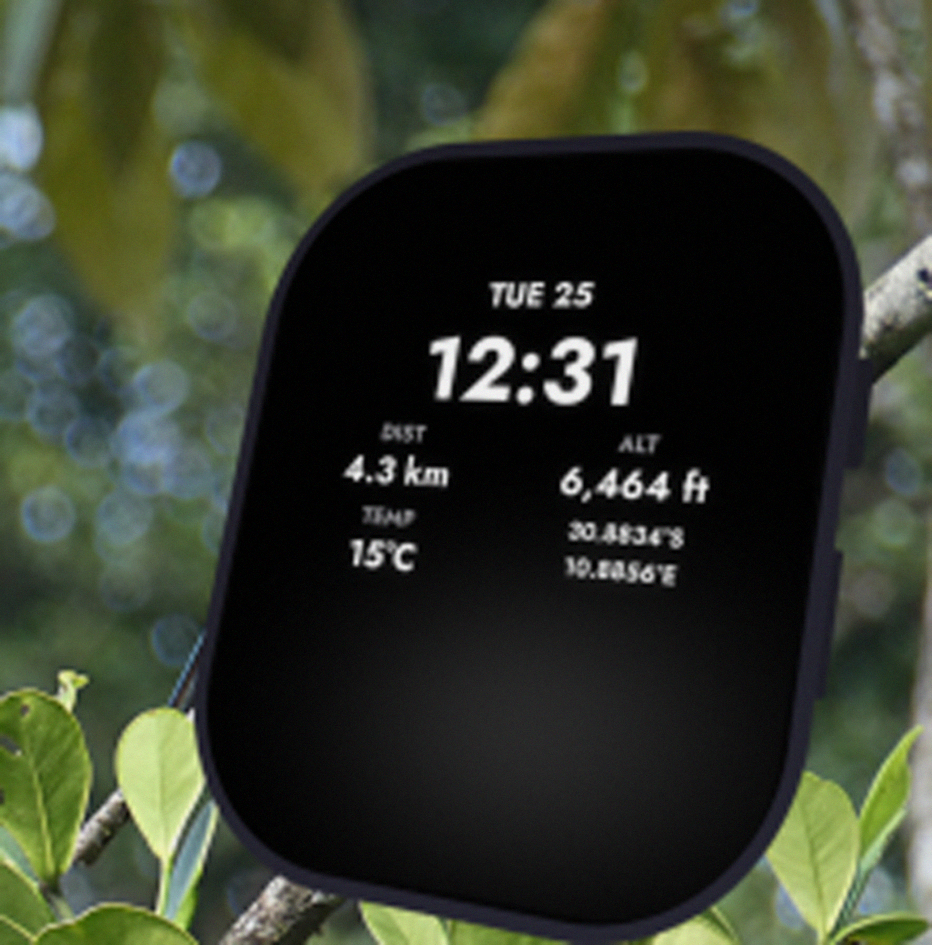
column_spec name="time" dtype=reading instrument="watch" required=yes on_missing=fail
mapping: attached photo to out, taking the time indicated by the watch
12:31
